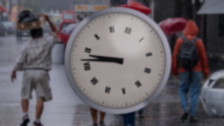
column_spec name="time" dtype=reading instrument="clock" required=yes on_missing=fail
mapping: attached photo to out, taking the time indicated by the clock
8:42
